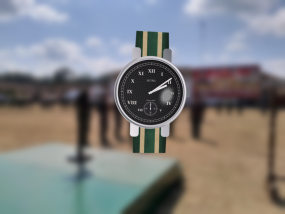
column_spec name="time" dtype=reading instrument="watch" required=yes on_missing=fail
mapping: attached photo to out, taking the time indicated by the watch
2:09
